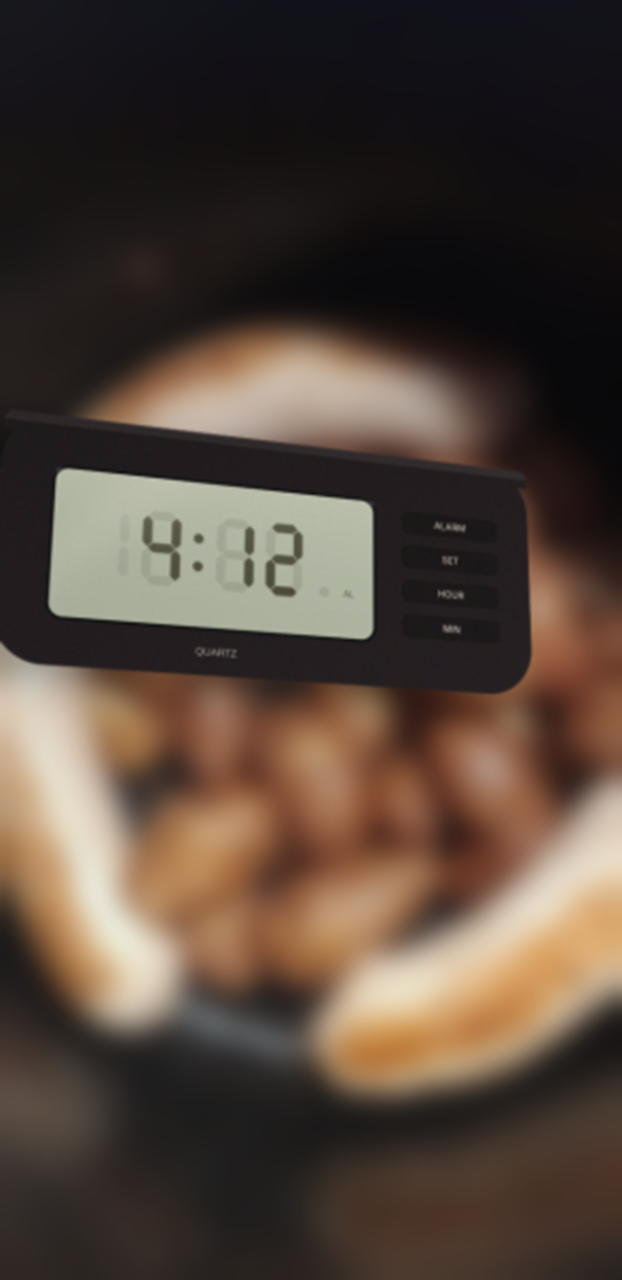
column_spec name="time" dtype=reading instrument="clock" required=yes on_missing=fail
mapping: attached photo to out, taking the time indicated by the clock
4:12
